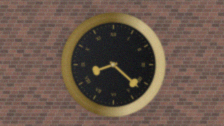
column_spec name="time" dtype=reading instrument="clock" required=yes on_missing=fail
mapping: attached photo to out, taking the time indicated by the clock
8:22
